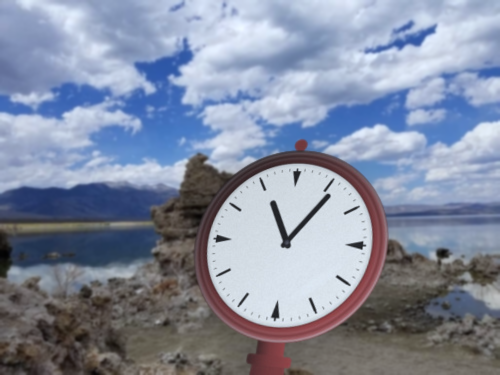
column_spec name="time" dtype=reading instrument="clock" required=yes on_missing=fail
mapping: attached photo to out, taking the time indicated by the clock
11:06
